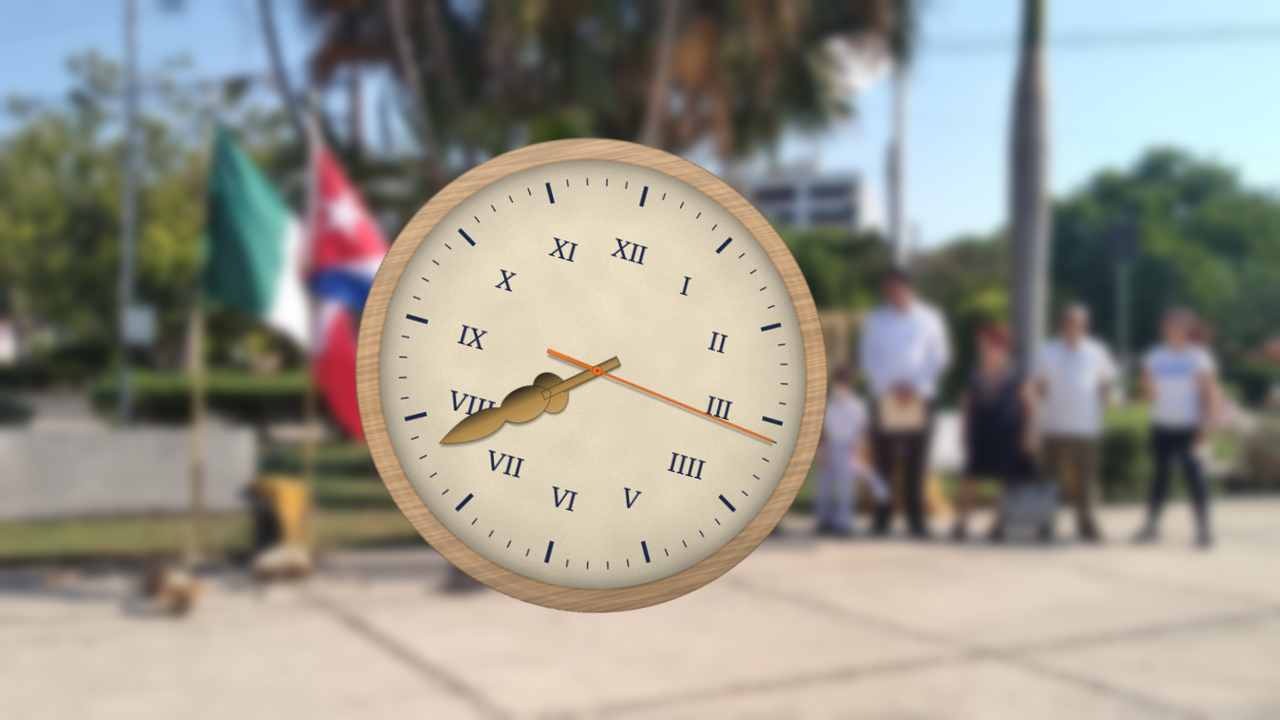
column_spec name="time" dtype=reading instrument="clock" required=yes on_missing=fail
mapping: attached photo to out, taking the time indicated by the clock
7:38:16
